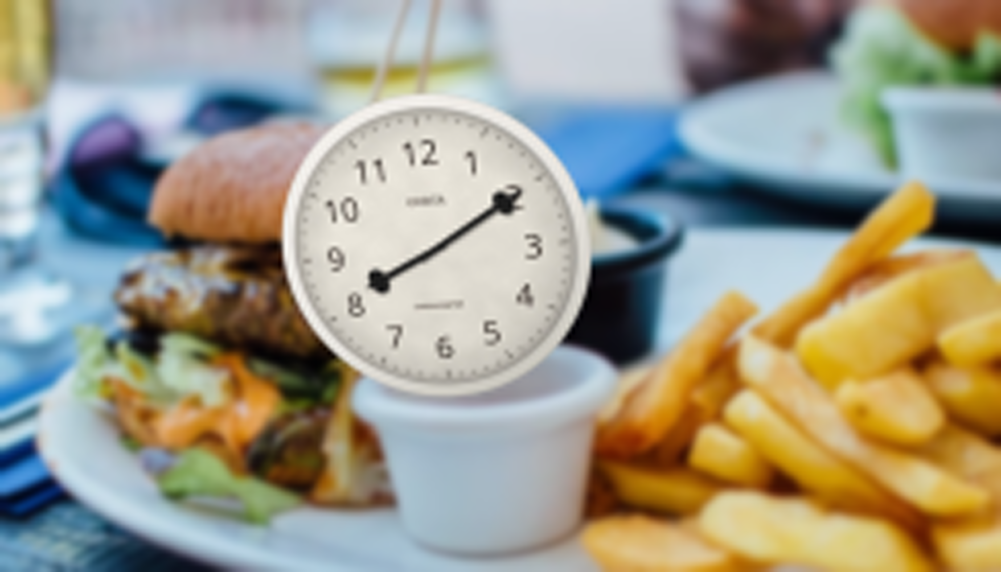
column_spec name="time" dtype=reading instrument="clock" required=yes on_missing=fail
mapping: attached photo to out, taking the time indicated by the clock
8:10
